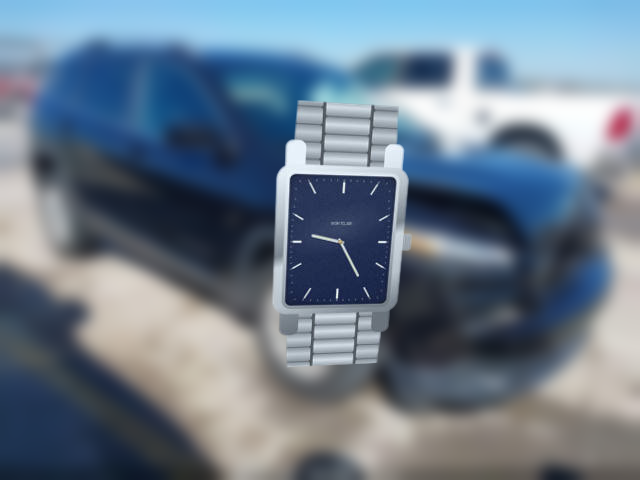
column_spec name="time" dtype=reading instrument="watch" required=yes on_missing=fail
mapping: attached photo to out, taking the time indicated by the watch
9:25
